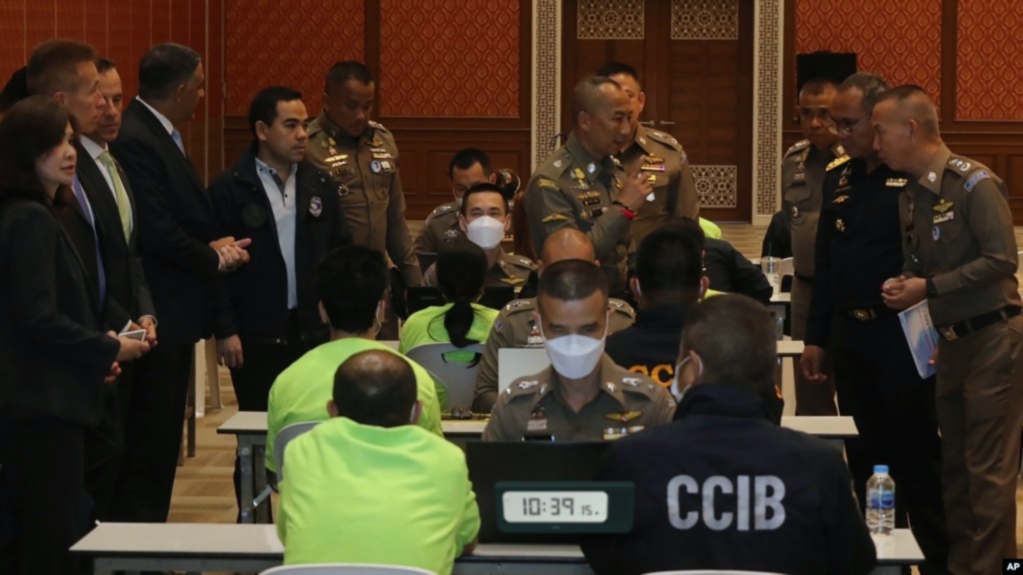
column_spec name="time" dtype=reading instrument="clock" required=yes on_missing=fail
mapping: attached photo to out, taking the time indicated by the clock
10:39
